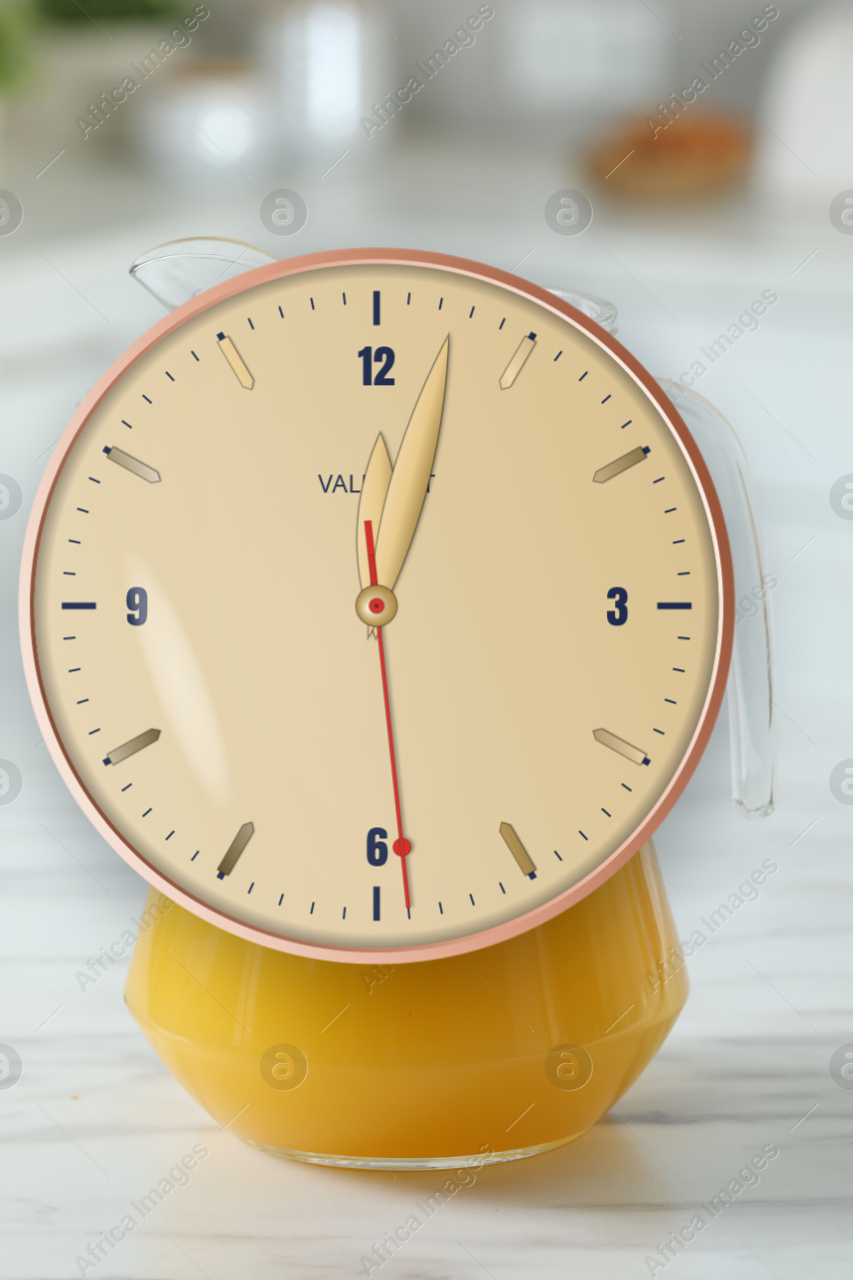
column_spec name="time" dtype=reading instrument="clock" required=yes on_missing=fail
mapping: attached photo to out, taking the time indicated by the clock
12:02:29
